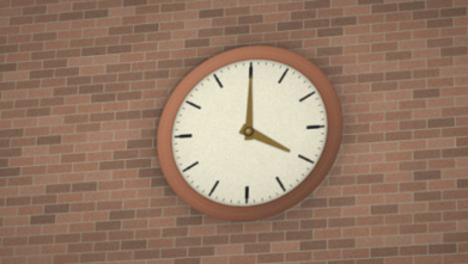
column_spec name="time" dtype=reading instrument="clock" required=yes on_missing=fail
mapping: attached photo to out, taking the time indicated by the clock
4:00
